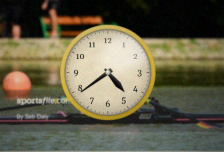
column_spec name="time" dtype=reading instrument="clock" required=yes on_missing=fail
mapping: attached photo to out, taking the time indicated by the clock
4:39
